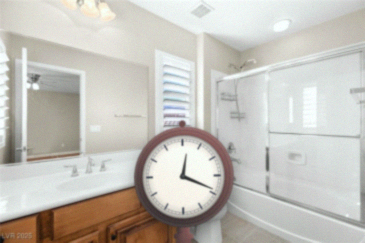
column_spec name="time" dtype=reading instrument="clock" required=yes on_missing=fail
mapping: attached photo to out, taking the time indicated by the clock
12:19
